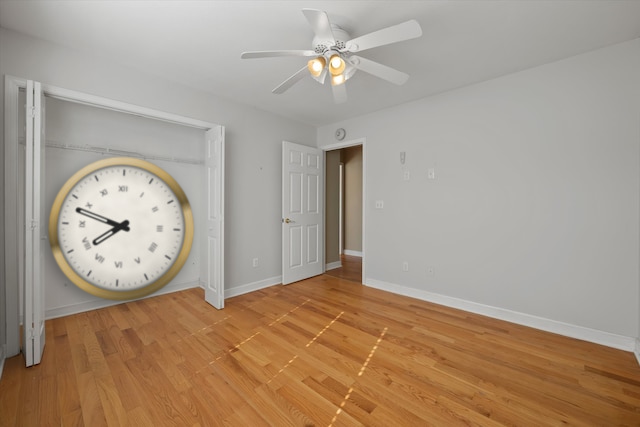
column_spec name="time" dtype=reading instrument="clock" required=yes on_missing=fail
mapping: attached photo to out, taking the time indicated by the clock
7:48
